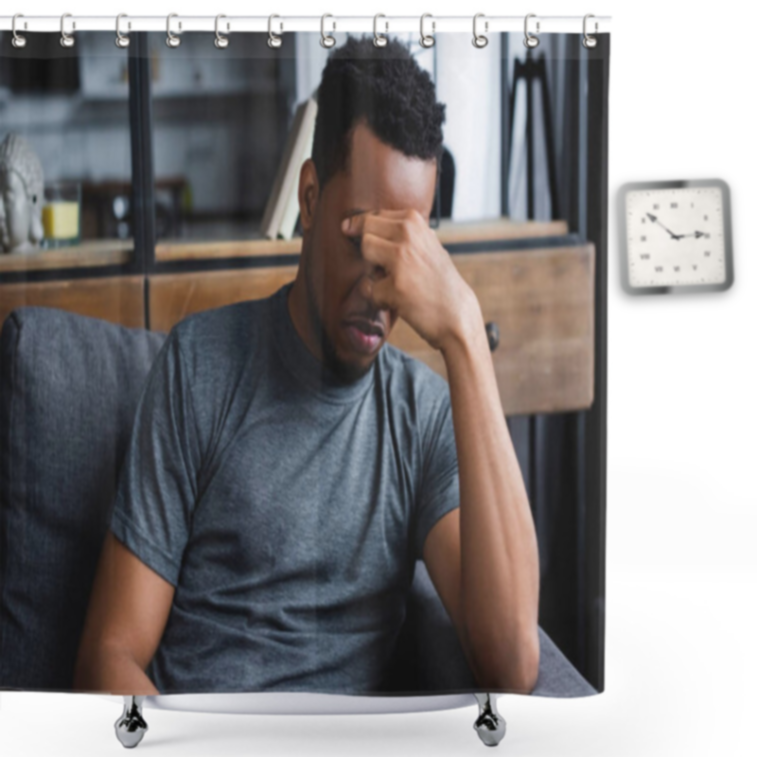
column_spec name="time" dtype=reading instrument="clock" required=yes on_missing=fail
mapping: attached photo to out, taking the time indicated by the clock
2:52
